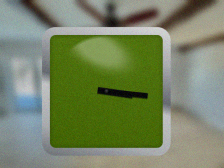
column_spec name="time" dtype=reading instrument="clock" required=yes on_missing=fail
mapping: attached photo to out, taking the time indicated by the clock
3:16
